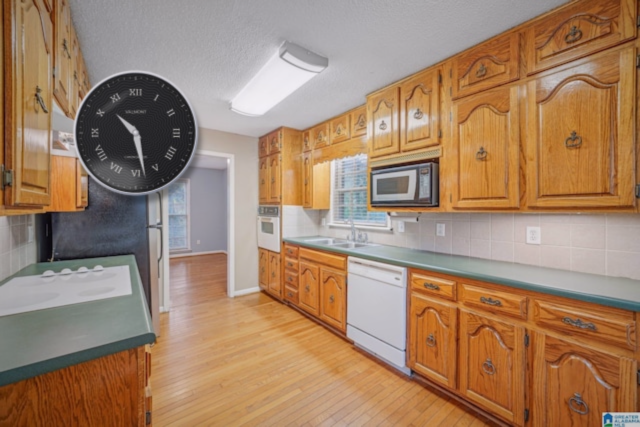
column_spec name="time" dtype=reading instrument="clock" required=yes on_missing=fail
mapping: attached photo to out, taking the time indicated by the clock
10:28
